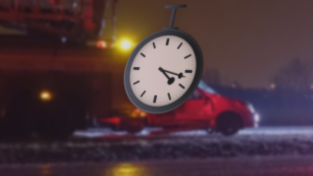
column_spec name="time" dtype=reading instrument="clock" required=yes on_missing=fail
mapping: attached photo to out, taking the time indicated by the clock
4:17
